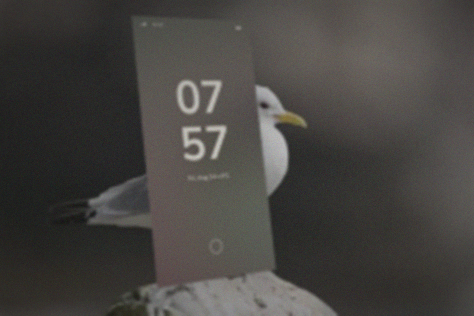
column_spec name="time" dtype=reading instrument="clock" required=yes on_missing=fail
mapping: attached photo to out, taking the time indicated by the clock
7:57
